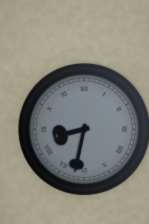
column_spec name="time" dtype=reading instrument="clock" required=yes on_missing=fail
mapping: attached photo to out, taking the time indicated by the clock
8:32
